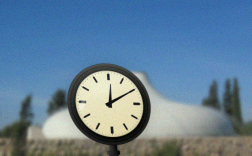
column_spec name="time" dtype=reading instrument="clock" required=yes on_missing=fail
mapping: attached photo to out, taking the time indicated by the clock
12:10
